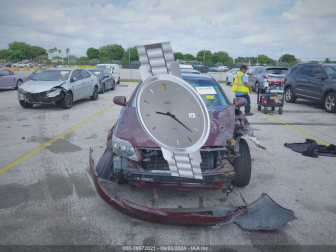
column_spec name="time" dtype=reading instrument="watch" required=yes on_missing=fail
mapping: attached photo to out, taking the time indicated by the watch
9:22
